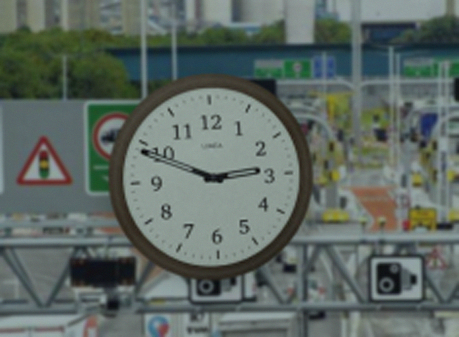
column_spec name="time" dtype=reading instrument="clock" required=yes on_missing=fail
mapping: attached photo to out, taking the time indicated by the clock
2:49
